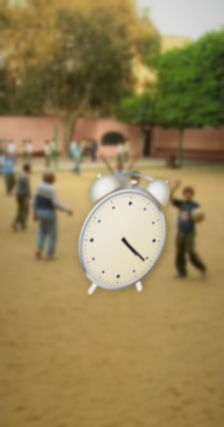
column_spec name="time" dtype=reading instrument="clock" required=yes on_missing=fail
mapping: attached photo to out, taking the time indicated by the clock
4:21
